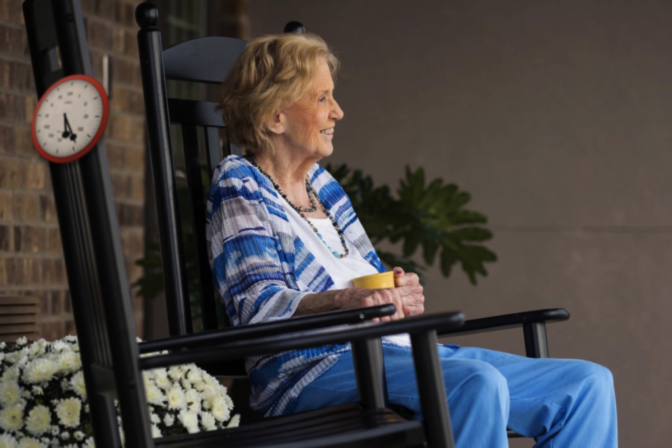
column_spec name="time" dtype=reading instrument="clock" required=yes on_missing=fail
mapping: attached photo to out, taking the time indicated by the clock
5:24
